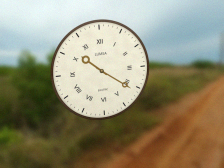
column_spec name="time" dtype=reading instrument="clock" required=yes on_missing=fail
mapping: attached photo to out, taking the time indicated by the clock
10:21
